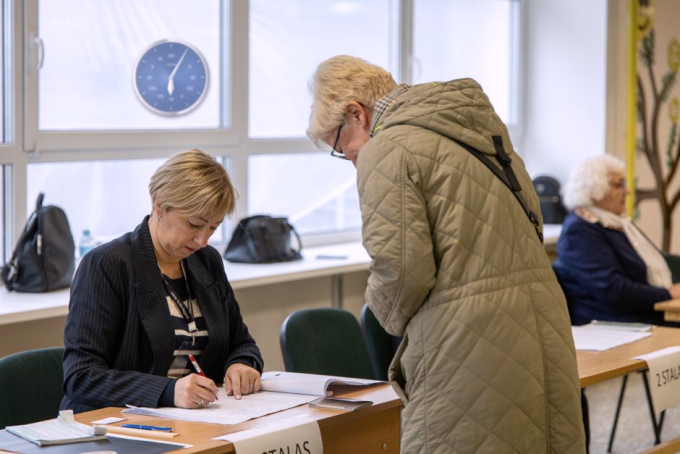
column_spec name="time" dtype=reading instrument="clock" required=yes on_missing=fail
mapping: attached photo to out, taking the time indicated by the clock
6:05
